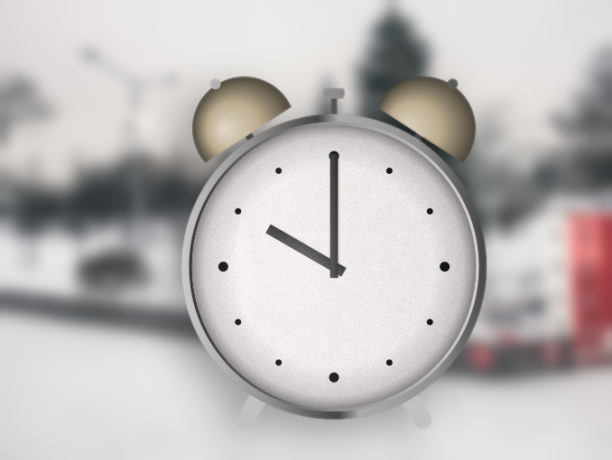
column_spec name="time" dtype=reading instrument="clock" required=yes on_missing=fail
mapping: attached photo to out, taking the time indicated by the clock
10:00
